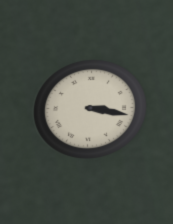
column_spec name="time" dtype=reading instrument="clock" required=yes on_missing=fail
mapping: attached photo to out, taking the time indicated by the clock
3:17
